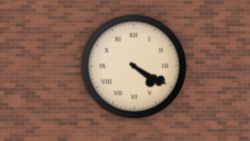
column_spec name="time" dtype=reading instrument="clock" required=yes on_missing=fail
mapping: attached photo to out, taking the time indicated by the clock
4:20
